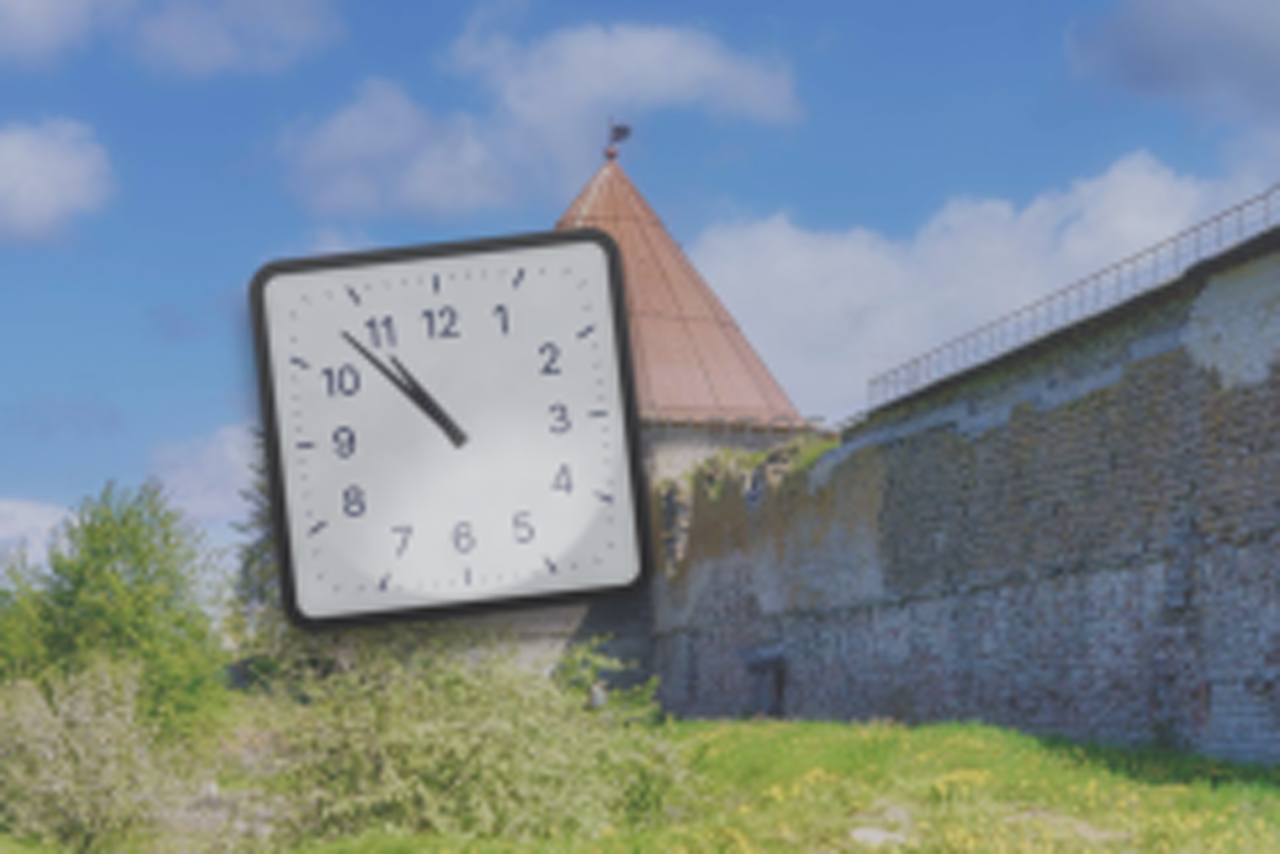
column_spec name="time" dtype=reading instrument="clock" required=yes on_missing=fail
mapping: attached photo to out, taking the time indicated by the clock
10:53
